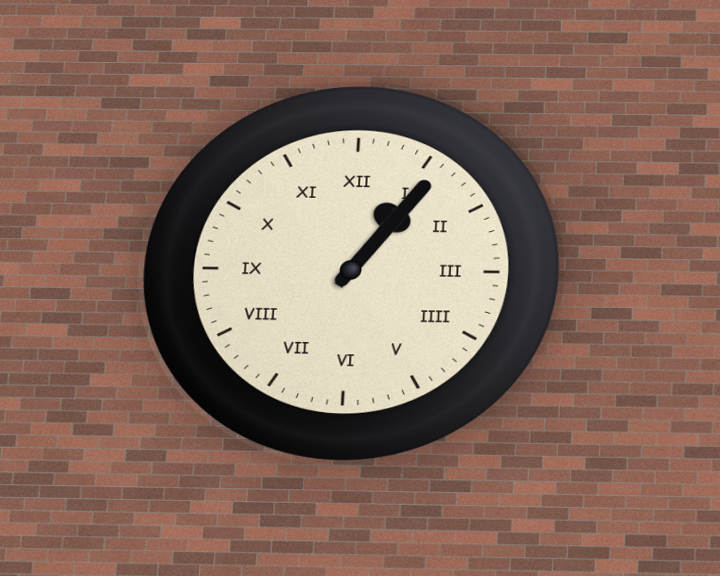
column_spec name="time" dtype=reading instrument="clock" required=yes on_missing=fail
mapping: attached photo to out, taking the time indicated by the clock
1:06
